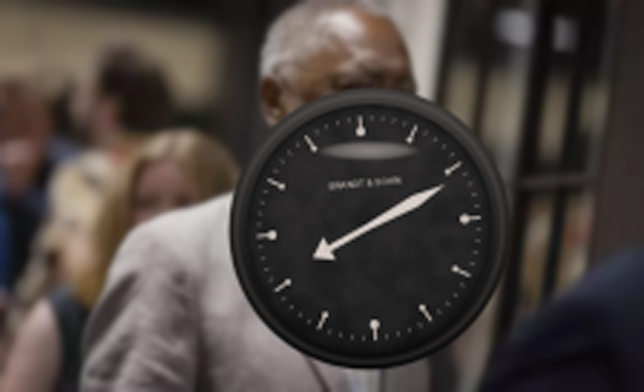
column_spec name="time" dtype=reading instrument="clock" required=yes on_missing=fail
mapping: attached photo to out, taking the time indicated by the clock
8:11
